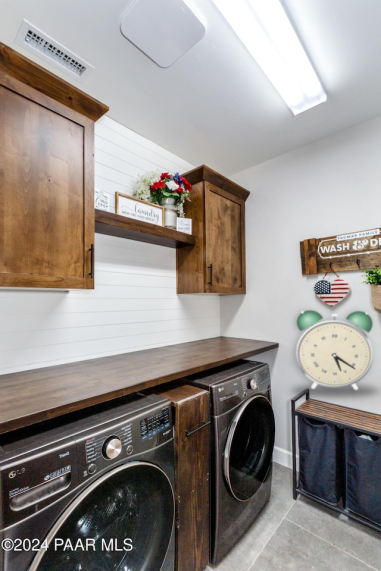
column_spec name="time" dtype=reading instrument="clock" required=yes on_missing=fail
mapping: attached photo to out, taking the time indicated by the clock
5:21
